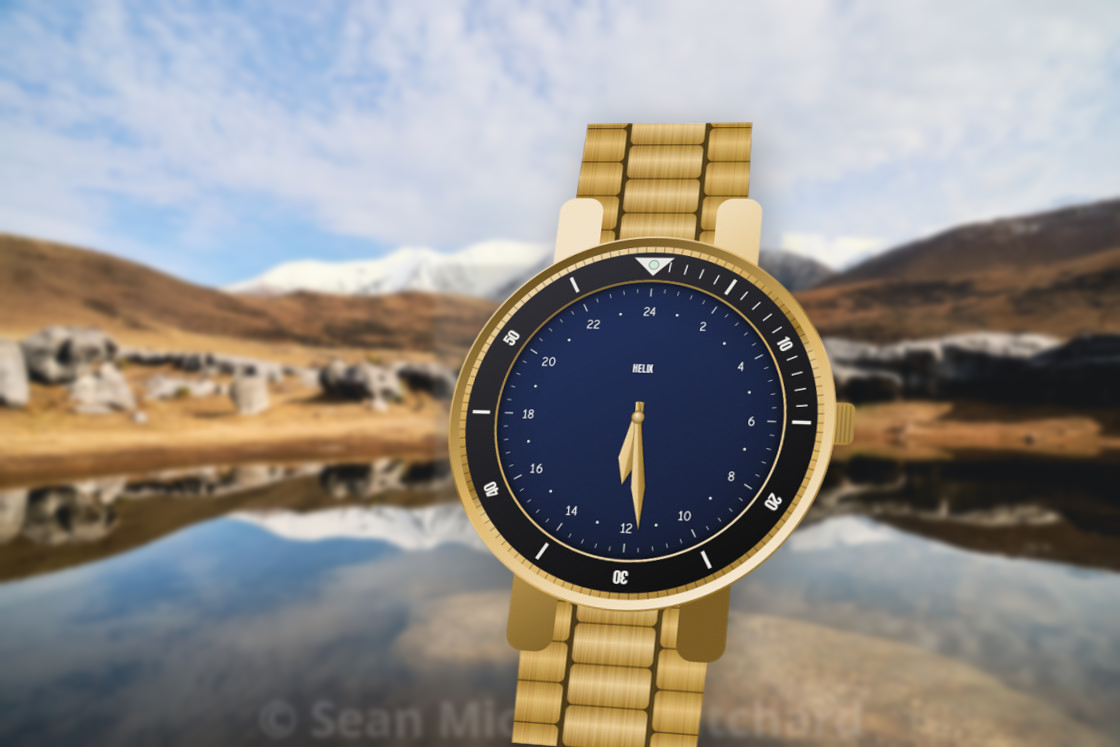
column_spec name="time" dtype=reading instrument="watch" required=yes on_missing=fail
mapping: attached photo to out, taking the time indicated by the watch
12:29
